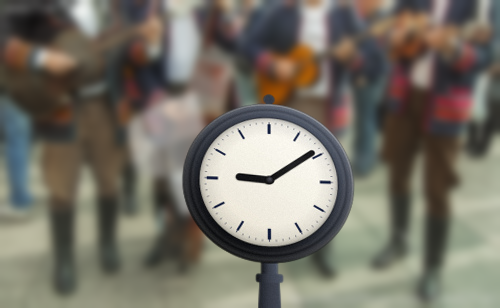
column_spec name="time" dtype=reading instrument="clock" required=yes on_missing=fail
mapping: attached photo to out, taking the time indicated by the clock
9:09
